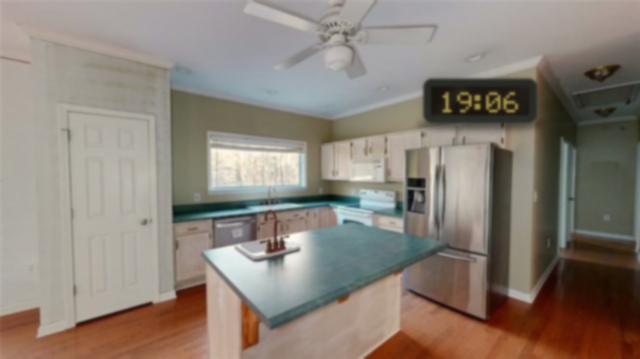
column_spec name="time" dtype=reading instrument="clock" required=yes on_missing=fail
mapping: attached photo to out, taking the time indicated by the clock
19:06
